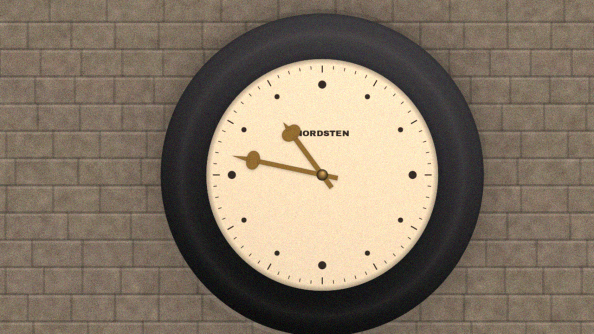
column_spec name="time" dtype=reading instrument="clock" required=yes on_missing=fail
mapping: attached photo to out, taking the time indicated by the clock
10:47
